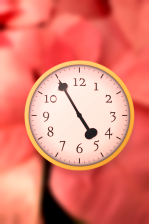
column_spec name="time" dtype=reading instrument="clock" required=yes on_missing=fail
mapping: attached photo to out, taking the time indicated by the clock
4:55
